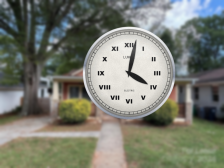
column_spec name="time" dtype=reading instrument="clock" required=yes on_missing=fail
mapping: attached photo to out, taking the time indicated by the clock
4:02
